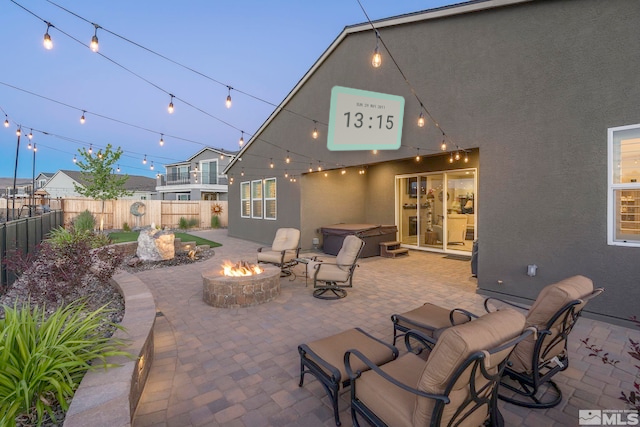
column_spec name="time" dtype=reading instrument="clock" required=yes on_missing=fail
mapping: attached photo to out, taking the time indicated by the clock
13:15
